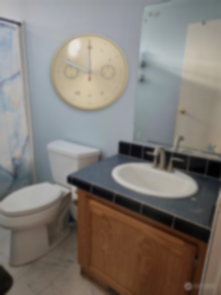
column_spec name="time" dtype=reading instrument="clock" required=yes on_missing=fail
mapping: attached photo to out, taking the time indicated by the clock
11:49
